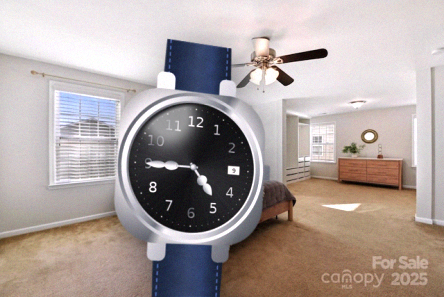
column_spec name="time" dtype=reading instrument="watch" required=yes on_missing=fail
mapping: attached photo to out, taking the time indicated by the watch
4:45
